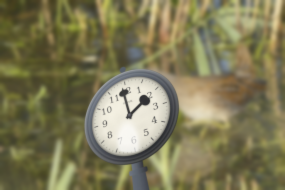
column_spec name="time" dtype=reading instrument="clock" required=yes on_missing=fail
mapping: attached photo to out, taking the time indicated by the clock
1:59
